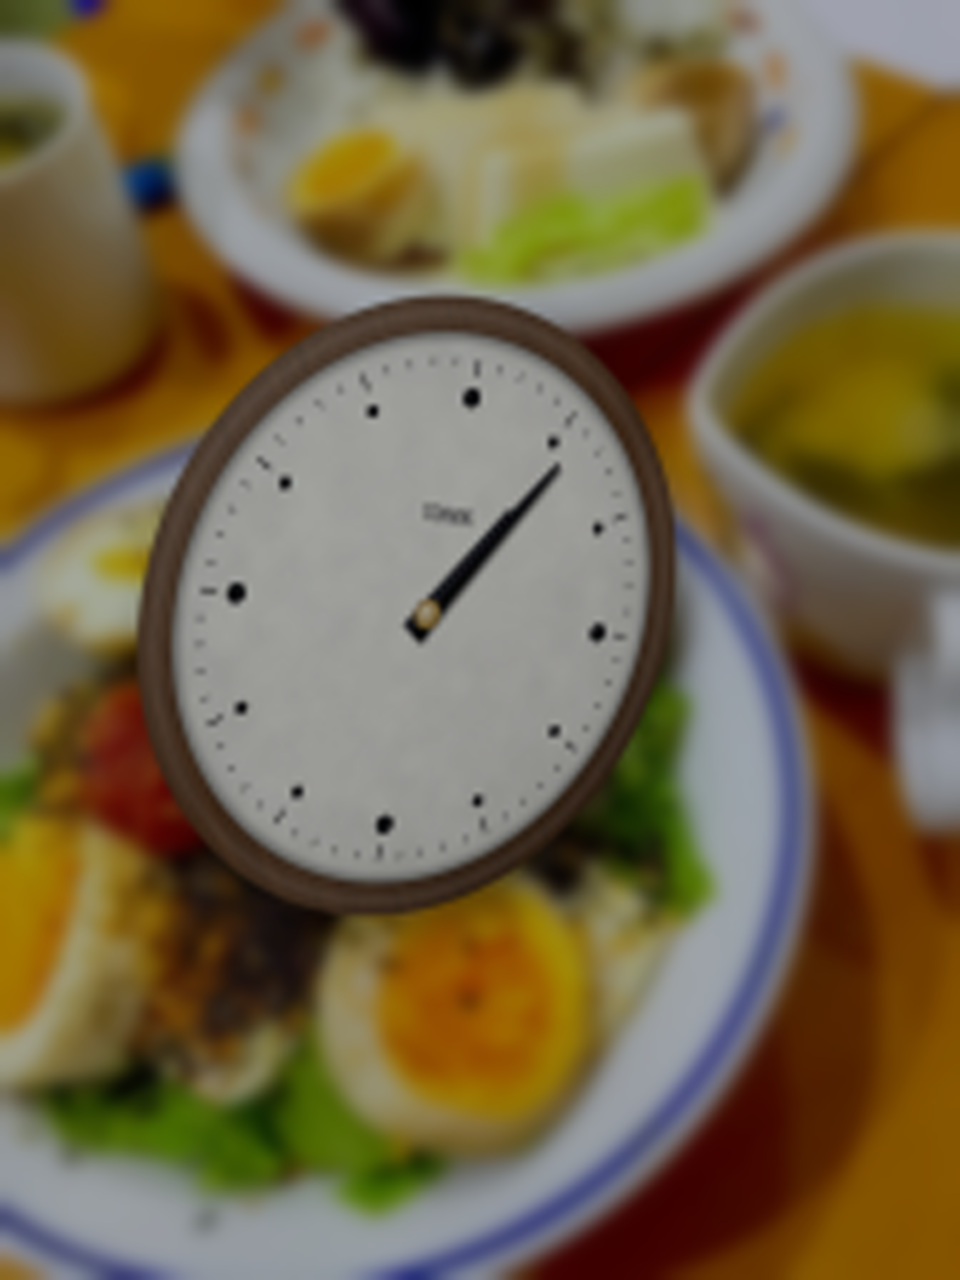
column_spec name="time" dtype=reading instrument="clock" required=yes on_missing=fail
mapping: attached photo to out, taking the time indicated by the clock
1:06
